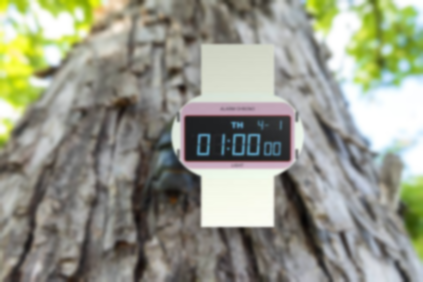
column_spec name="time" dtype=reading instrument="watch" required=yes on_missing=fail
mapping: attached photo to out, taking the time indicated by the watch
1:00:00
